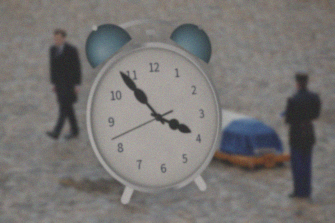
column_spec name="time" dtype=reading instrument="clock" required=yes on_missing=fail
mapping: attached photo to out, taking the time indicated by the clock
3:53:42
